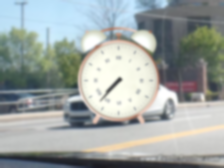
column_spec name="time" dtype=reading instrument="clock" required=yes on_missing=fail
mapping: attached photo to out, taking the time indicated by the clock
7:37
